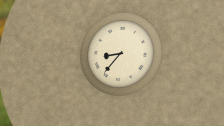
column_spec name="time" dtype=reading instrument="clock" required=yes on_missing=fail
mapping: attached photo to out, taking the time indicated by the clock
8:36
